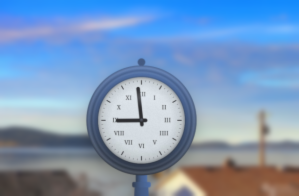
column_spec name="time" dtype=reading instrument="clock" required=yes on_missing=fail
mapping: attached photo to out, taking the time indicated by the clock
8:59
